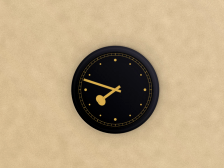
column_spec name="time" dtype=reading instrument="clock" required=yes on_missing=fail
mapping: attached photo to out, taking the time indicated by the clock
7:48
